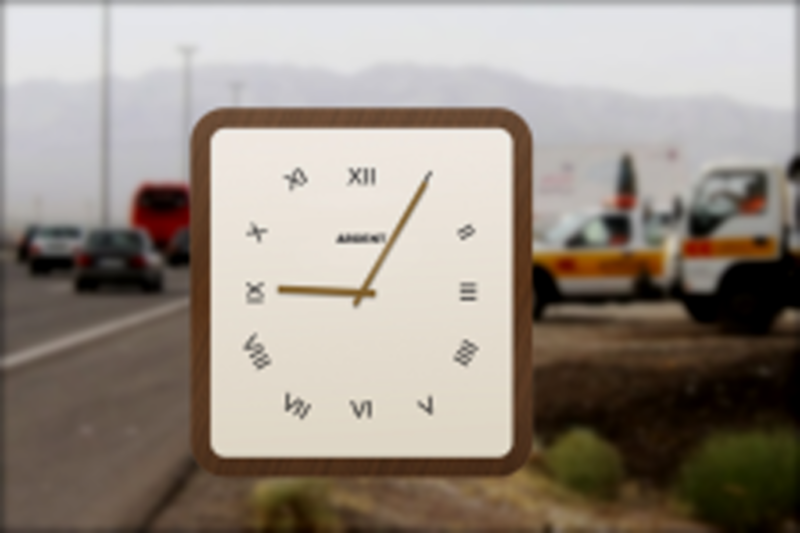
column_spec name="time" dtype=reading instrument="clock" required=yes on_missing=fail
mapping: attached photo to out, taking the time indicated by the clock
9:05
